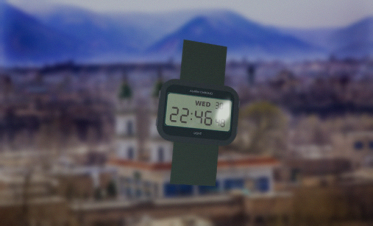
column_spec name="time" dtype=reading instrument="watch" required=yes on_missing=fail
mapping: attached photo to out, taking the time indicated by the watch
22:46:48
